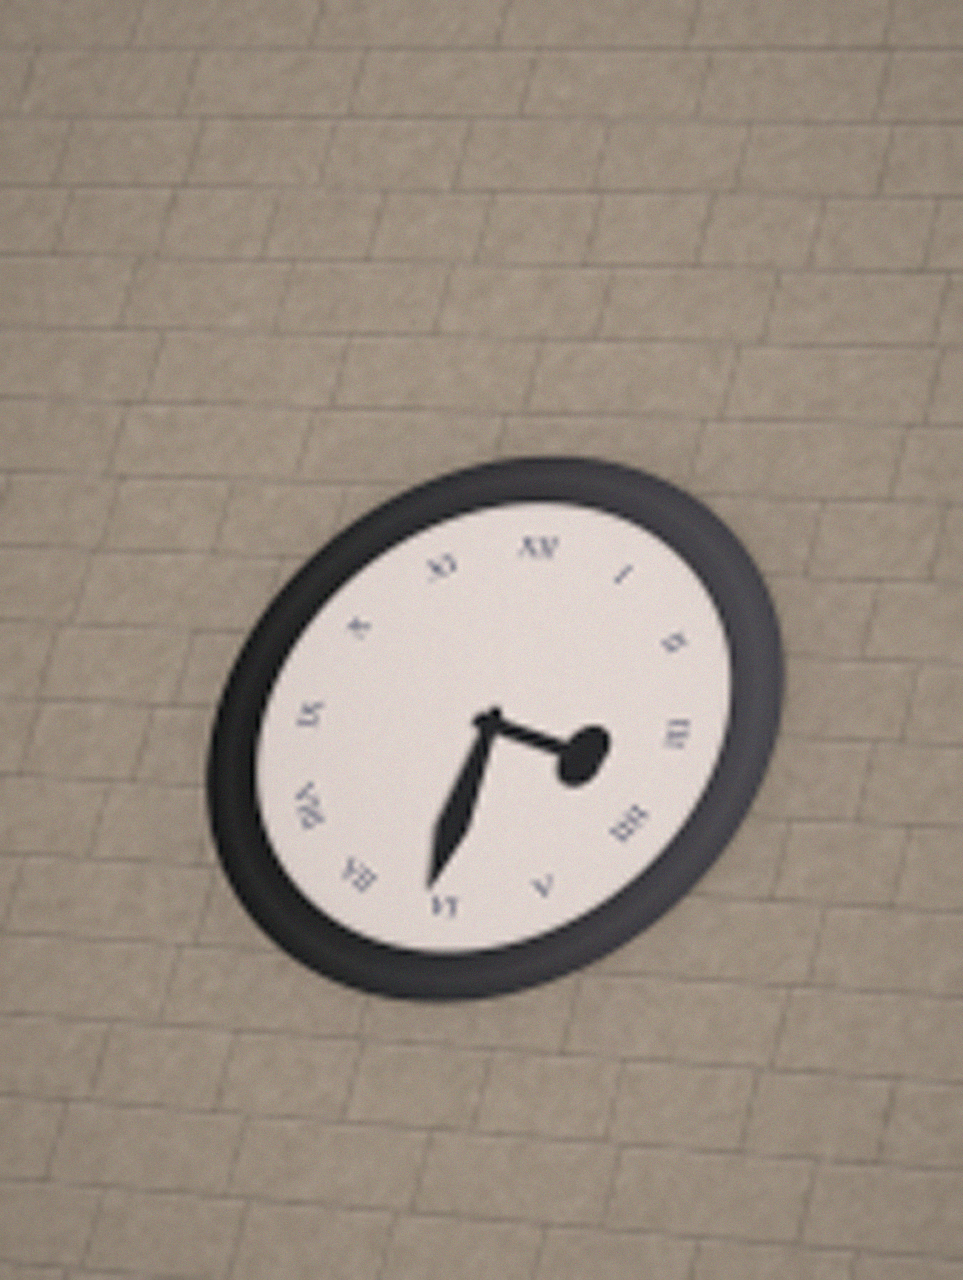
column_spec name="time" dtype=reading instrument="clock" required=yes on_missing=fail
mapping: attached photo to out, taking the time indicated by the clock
3:31
